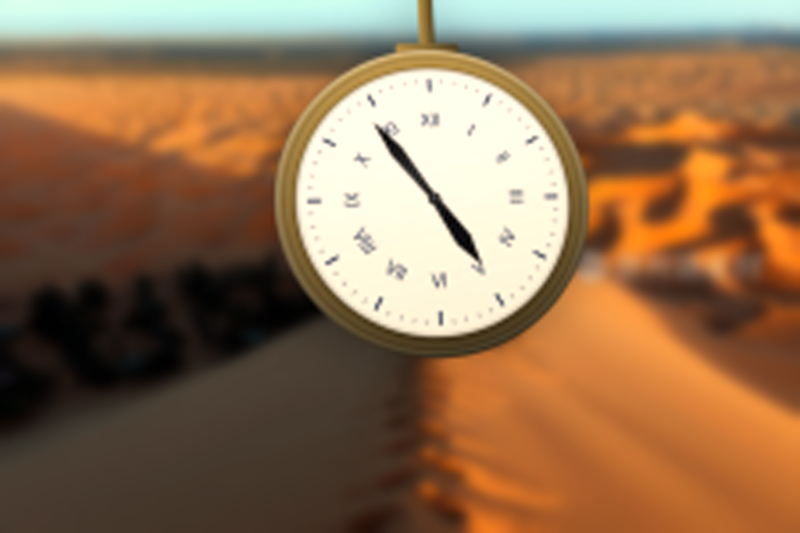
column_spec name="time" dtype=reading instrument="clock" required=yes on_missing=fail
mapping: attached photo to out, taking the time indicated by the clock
4:54
